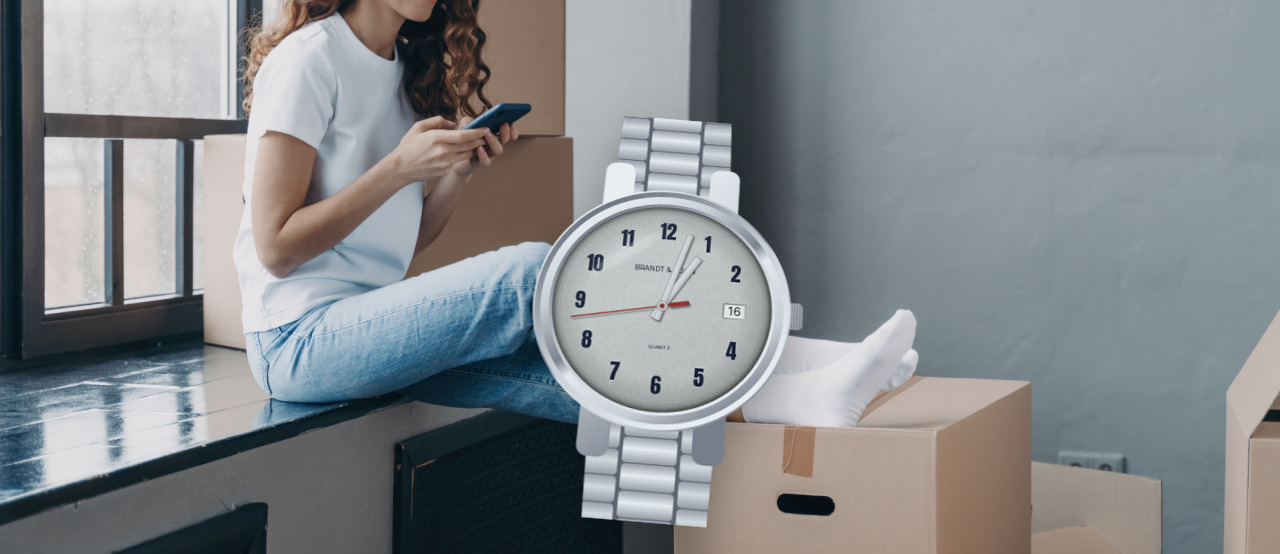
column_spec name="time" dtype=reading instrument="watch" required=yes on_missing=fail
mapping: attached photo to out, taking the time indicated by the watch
1:02:43
